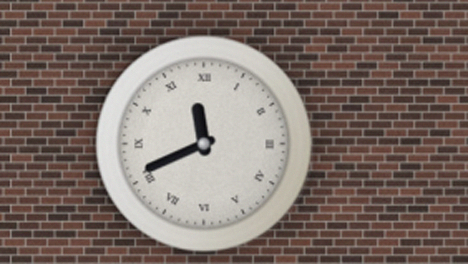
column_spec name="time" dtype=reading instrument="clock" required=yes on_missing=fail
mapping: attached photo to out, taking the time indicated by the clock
11:41
